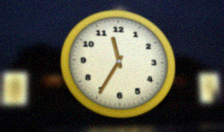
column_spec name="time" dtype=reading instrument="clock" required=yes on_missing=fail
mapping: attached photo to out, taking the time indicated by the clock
11:35
